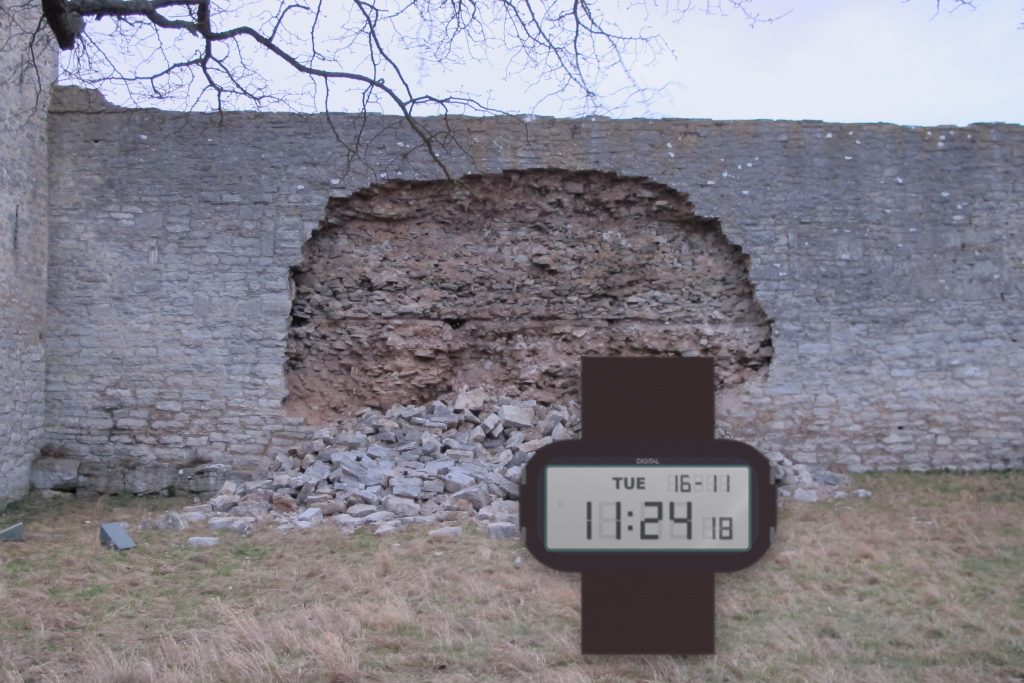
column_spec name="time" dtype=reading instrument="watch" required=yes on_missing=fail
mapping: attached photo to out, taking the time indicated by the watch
11:24:18
